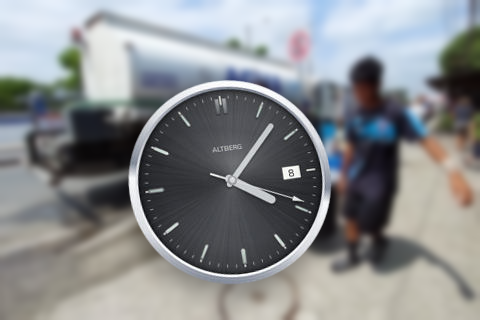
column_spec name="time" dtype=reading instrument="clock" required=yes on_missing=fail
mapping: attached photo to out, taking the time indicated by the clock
4:07:19
